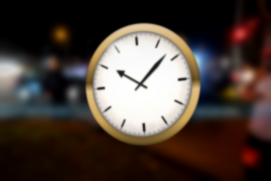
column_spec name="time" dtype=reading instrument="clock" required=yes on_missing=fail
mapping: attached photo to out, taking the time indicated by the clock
10:08
